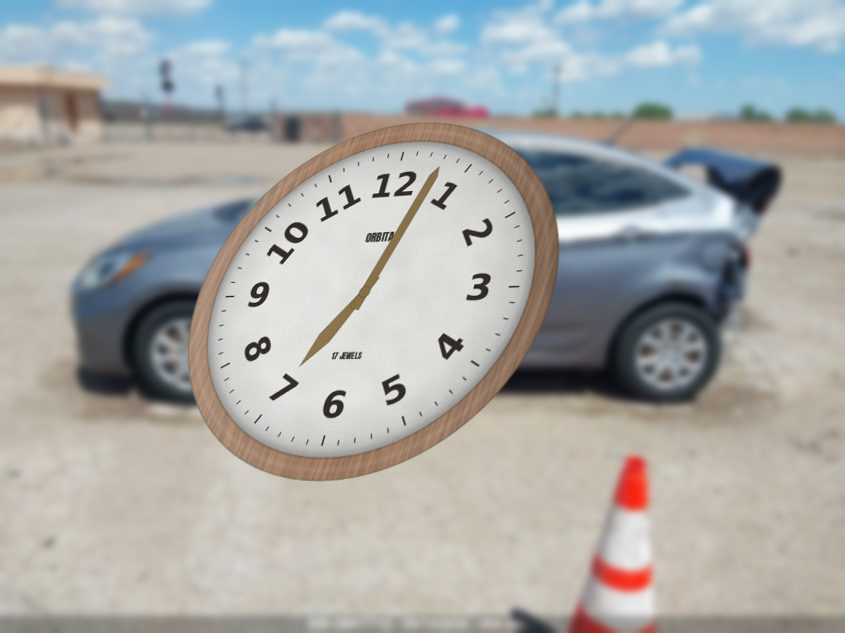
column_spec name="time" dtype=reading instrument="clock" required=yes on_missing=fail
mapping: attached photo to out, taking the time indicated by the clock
7:03
